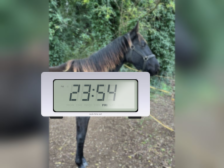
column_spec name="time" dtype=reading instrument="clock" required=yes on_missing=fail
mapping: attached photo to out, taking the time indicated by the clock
23:54
